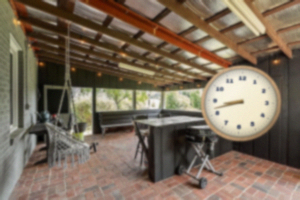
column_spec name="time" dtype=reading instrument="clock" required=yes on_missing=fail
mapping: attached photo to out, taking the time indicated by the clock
8:42
